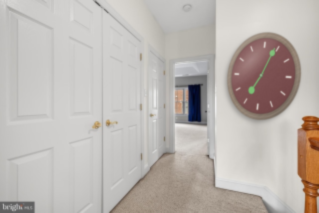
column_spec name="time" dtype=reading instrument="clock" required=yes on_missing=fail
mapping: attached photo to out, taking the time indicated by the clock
7:04
